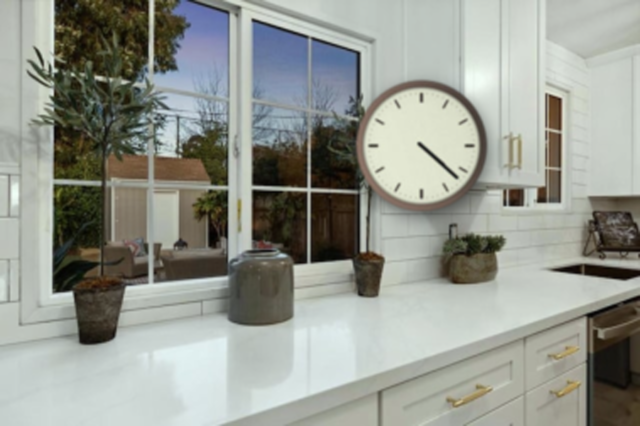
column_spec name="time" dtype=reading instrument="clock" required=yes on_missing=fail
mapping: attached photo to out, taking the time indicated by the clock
4:22
